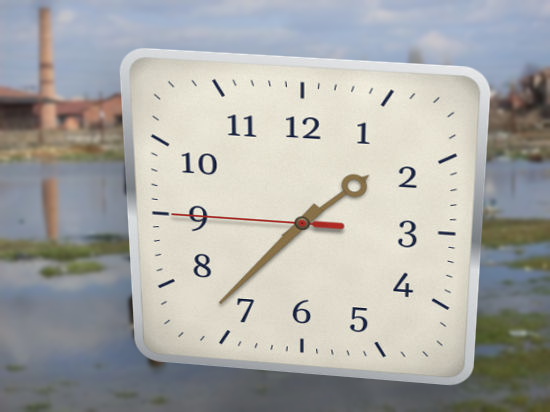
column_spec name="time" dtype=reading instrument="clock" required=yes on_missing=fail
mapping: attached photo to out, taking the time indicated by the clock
1:36:45
